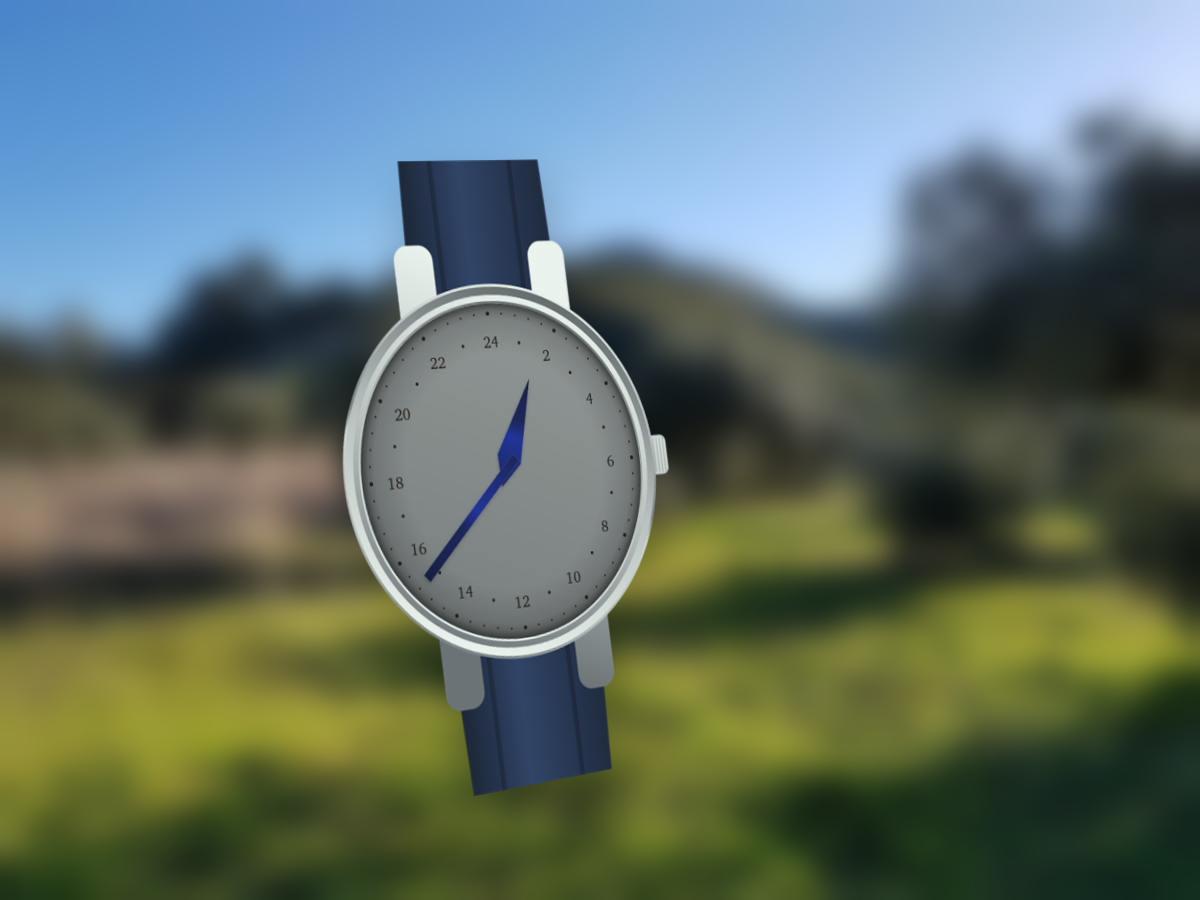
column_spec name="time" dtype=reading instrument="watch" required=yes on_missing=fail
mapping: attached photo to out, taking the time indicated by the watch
1:38
